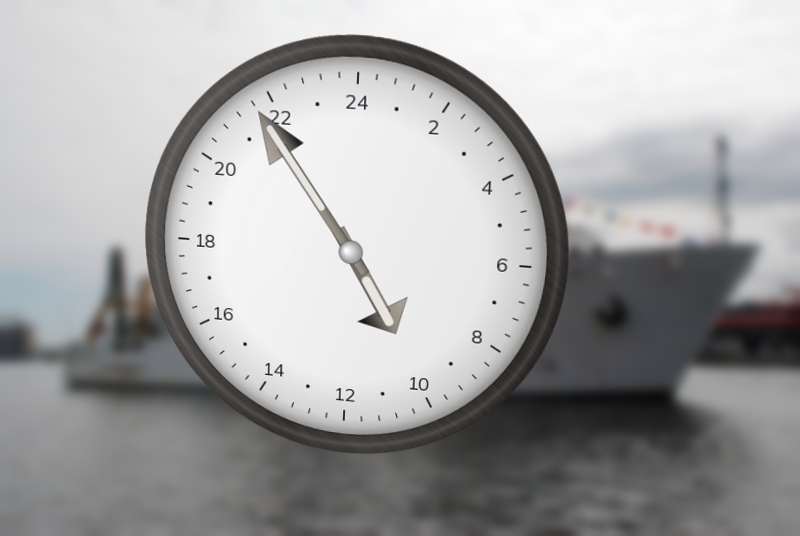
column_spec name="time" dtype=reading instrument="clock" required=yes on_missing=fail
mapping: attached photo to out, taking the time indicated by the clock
9:54
